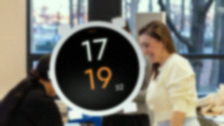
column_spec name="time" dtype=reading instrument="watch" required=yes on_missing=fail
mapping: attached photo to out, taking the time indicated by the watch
17:19
